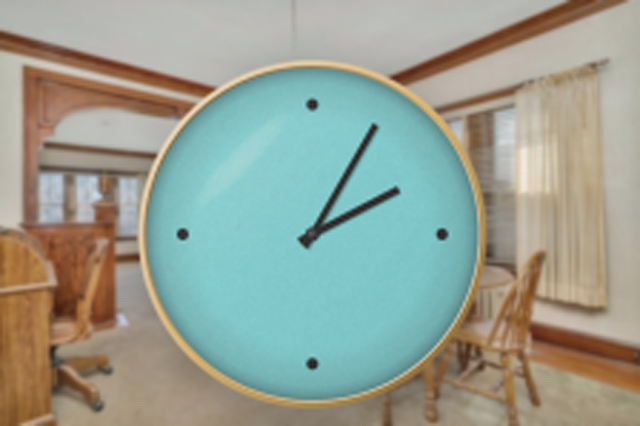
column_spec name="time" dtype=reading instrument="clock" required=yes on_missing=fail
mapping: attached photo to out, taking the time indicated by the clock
2:05
